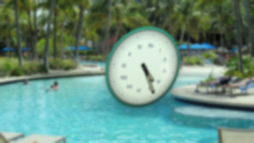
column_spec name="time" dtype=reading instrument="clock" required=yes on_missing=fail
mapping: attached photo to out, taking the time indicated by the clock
4:24
